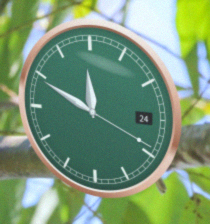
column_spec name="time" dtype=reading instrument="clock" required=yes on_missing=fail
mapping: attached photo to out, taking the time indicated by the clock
11:49:19
